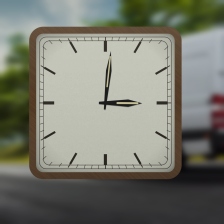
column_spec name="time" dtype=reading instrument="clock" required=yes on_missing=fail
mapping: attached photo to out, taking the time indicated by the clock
3:01
